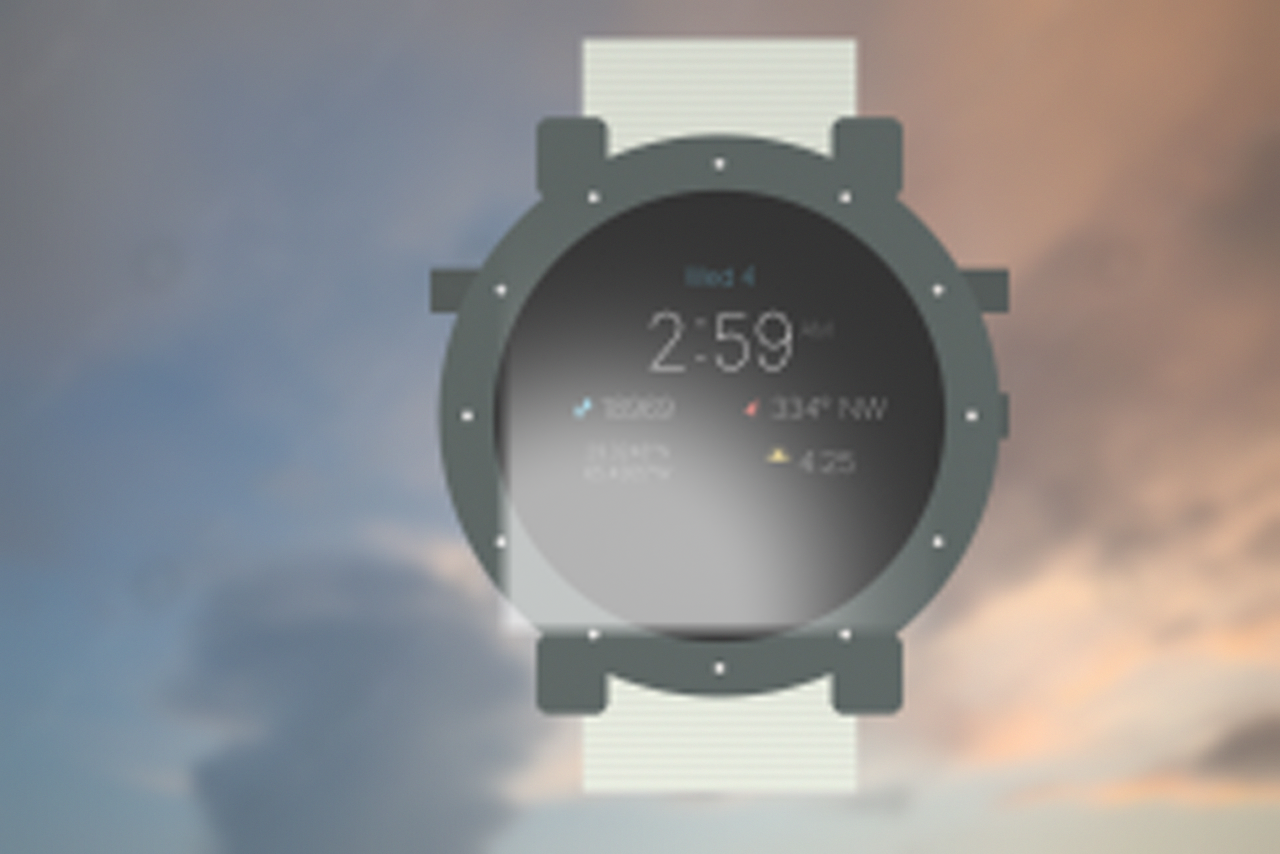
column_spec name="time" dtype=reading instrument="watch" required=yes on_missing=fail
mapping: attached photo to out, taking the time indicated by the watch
2:59
